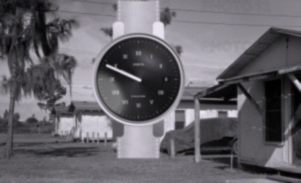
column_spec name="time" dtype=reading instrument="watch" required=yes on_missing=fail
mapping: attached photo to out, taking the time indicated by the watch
9:49
